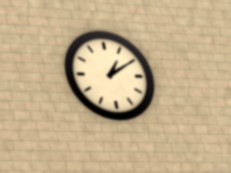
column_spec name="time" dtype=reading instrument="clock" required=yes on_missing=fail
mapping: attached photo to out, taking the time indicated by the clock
1:10
